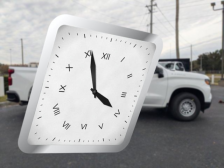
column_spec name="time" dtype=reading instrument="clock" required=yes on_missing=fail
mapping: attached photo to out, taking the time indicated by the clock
3:56
